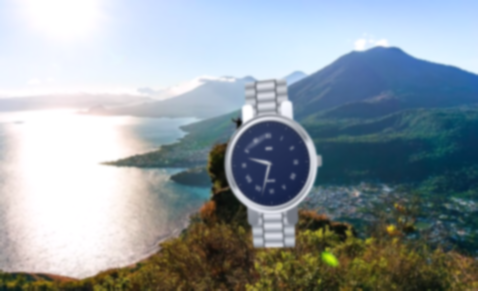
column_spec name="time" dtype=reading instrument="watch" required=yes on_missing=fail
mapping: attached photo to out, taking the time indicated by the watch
9:33
